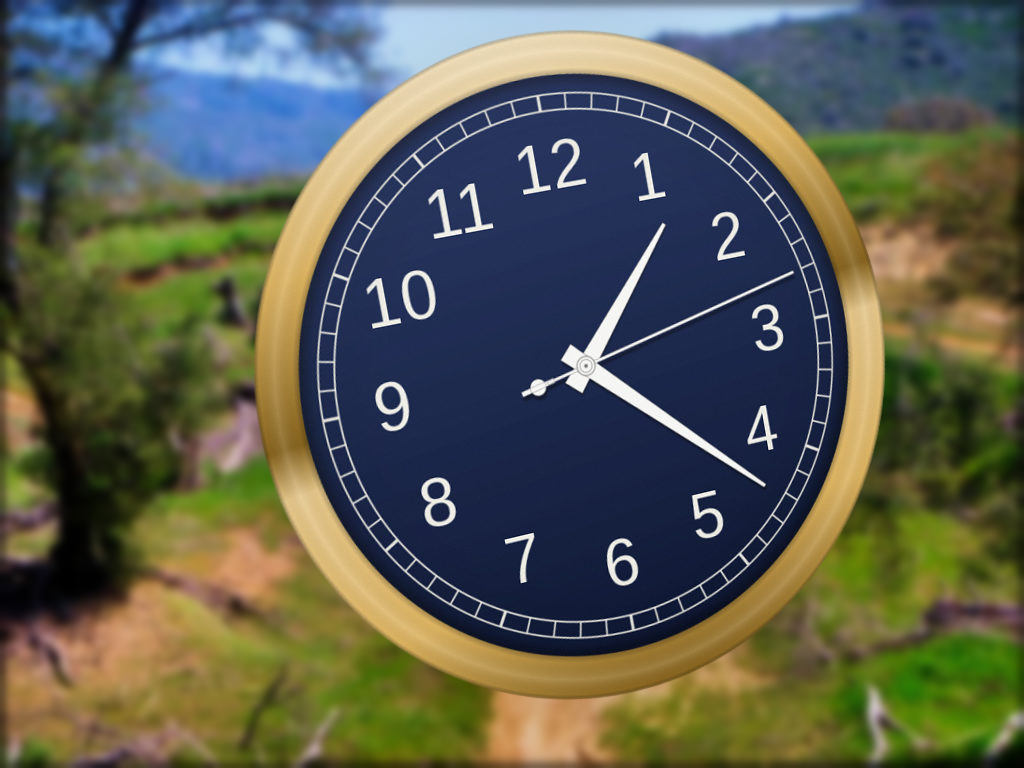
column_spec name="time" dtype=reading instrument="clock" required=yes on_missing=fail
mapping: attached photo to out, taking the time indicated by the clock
1:22:13
